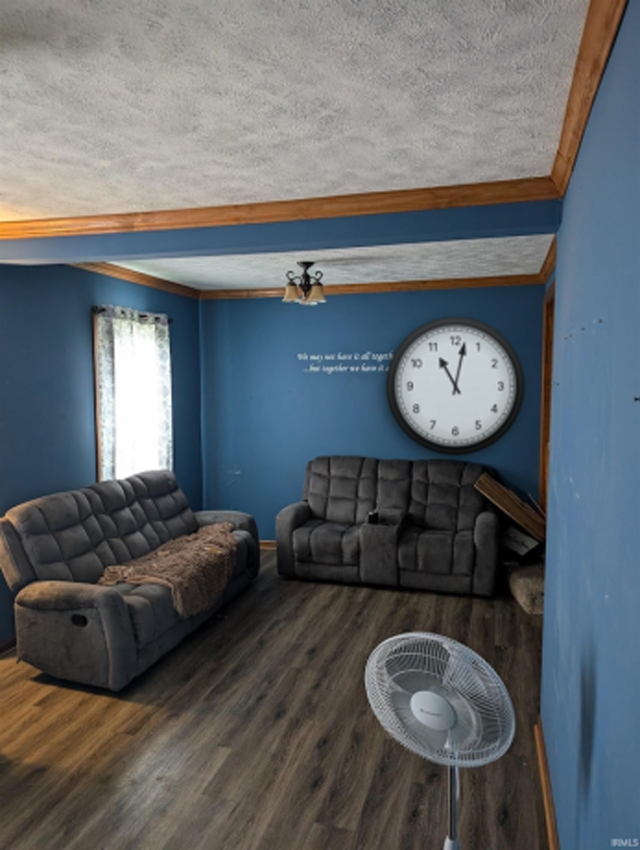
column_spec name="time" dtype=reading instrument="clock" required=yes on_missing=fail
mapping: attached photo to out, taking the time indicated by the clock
11:02
